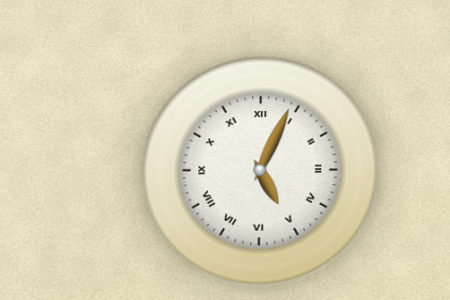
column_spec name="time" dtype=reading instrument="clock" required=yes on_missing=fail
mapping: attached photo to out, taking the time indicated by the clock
5:04
